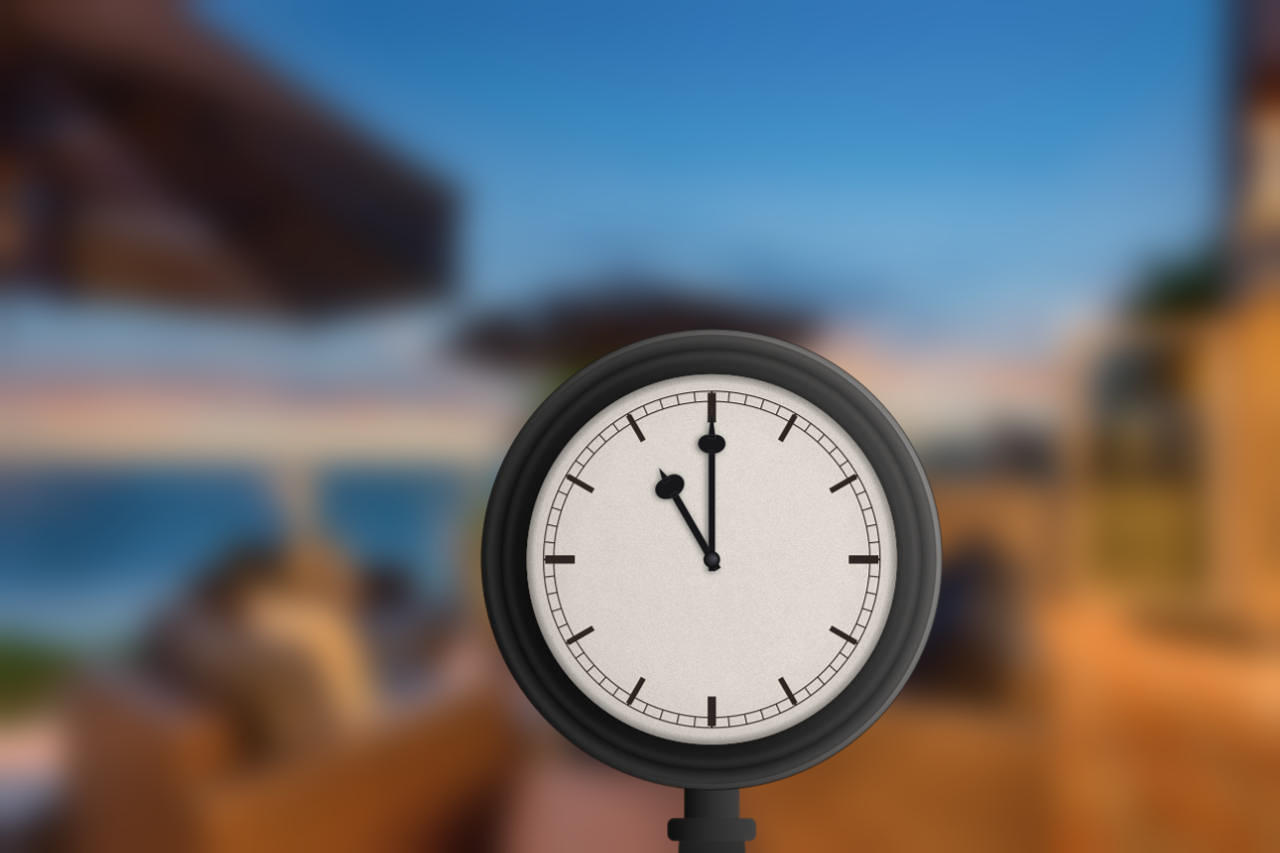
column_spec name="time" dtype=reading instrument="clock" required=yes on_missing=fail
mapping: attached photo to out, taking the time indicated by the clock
11:00
